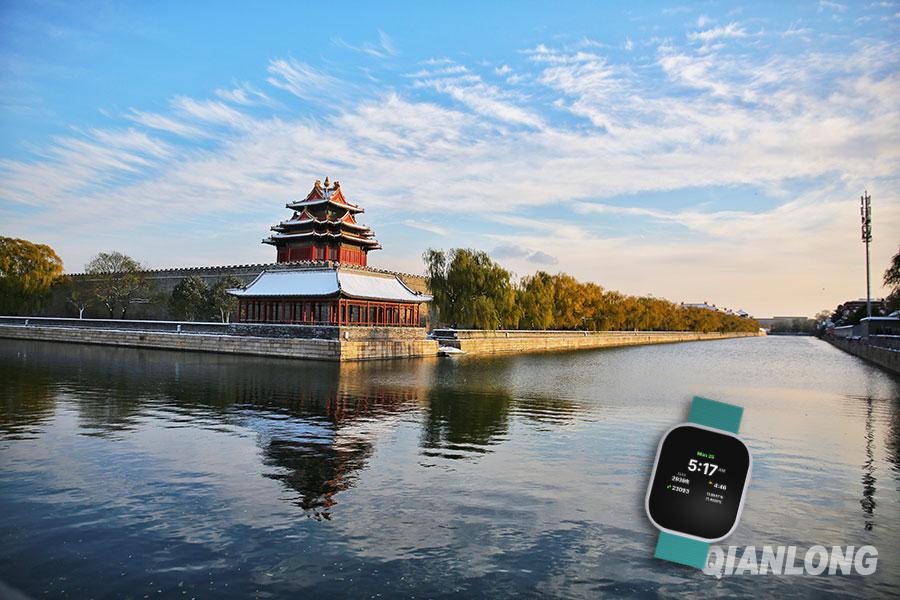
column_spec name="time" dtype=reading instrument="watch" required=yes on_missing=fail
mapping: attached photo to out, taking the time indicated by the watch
5:17
